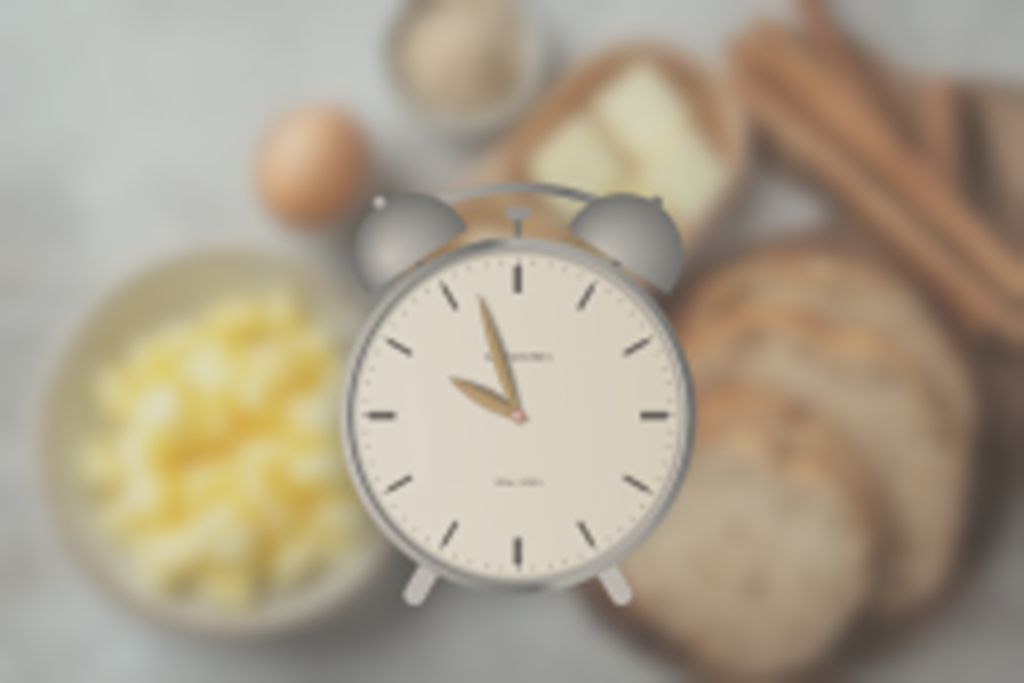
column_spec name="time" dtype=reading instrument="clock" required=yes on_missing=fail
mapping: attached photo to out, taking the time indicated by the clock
9:57
